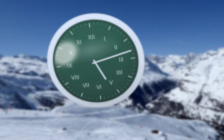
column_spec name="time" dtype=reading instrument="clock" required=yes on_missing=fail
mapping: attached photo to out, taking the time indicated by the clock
5:13
